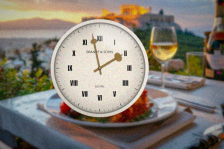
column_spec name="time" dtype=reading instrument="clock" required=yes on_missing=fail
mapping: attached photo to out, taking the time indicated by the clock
1:58
